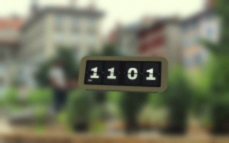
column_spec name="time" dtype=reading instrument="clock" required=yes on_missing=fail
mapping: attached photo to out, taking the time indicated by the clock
11:01
